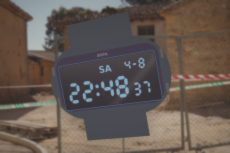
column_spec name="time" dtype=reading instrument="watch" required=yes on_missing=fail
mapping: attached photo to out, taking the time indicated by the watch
22:48:37
